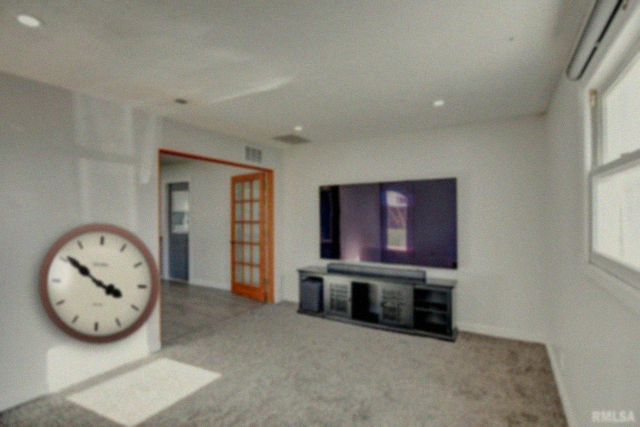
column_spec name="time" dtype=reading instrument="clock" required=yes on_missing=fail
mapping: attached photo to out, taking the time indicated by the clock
3:51
